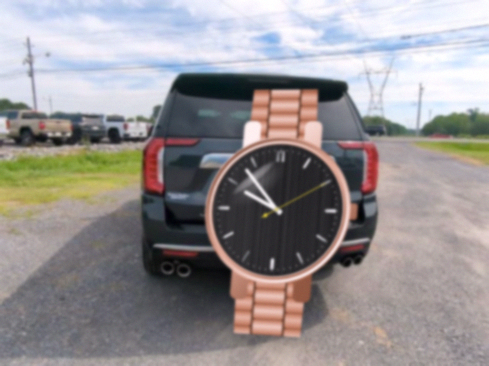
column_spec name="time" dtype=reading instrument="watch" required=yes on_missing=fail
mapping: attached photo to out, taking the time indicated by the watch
9:53:10
